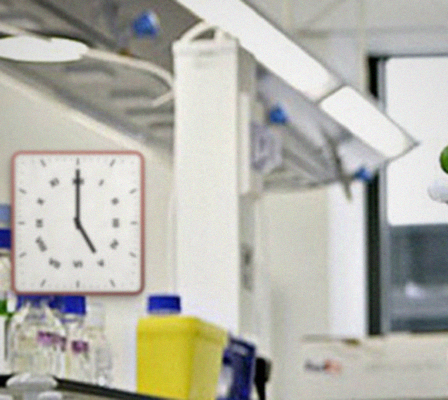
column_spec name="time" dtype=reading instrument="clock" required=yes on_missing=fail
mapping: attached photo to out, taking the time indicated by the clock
5:00
